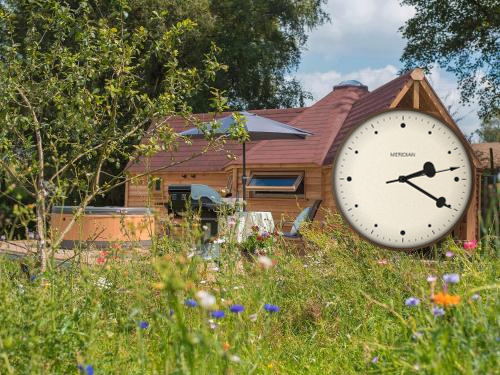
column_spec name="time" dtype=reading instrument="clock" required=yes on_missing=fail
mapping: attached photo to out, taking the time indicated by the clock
2:20:13
